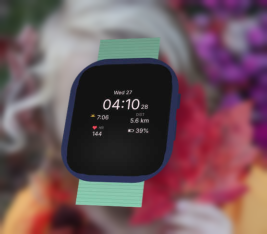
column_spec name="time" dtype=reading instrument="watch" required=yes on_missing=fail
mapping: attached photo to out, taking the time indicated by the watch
4:10
